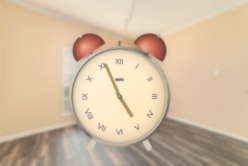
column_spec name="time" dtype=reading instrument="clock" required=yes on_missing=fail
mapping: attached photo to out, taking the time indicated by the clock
4:56
